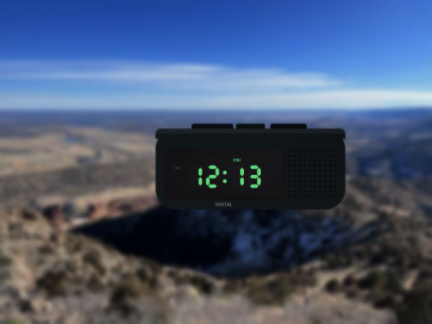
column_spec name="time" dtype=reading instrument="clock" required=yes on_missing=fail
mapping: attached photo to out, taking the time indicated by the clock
12:13
